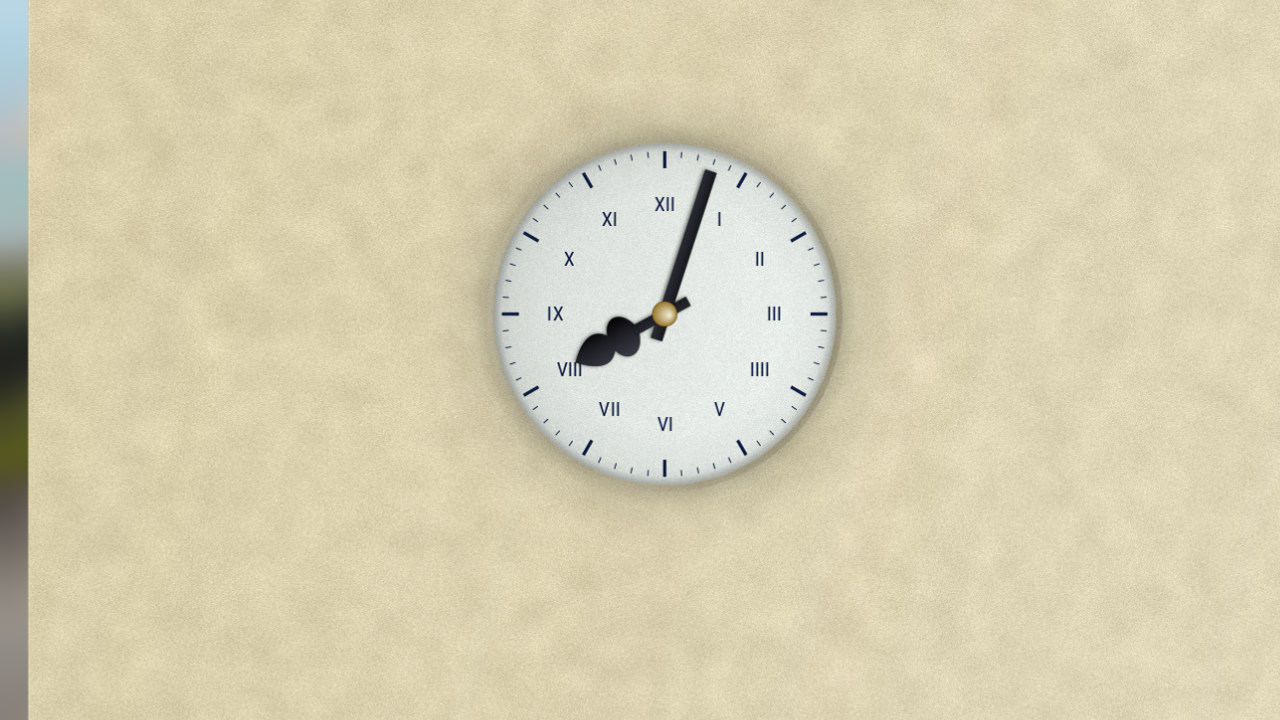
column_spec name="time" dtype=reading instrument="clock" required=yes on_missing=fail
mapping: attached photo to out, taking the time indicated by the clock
8:03
